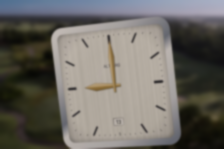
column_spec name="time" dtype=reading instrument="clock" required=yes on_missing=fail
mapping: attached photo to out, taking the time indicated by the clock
9:00
